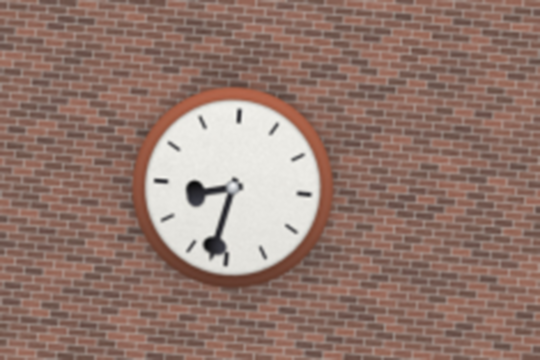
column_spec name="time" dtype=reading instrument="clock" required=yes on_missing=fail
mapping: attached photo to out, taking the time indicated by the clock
8:32
